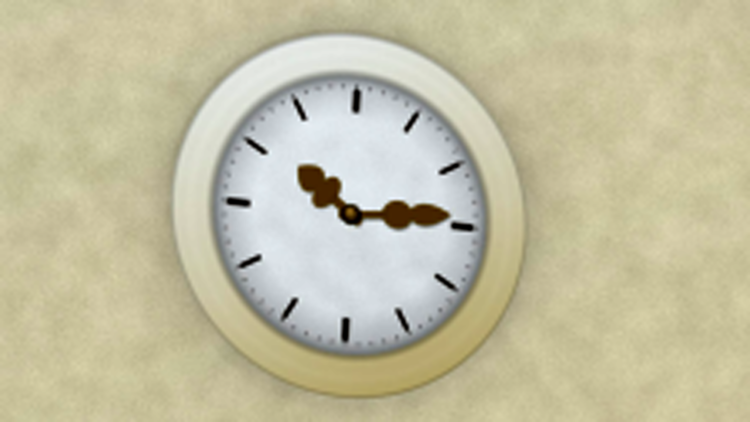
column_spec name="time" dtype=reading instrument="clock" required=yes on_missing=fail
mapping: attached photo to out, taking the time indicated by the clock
10:14
